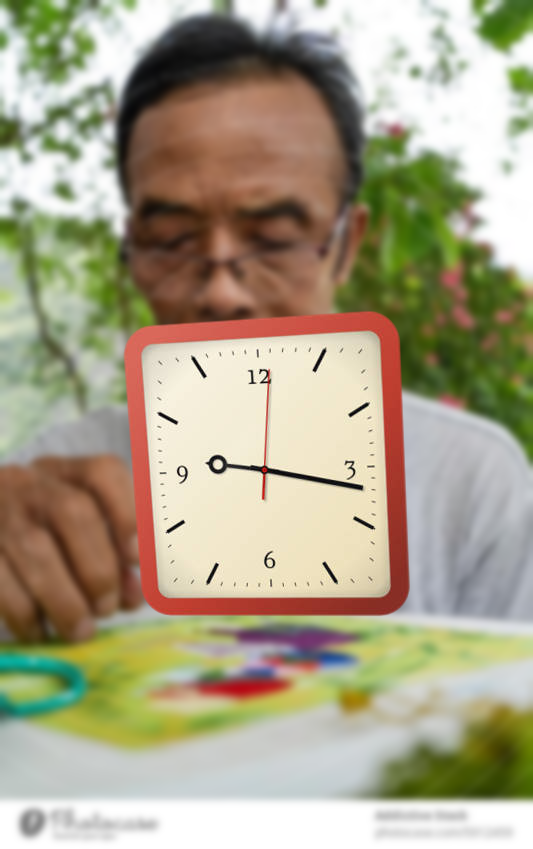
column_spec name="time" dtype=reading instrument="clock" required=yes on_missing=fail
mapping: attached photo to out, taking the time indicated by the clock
9:17:01
